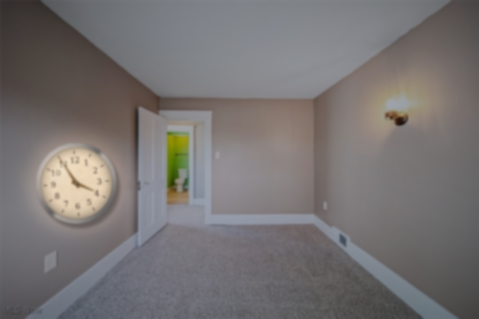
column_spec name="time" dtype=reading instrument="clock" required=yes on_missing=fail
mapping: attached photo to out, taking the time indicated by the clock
3:55
